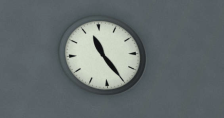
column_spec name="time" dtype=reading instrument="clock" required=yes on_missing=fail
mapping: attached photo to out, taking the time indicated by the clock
11:25
